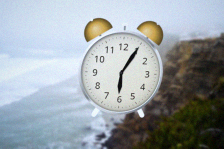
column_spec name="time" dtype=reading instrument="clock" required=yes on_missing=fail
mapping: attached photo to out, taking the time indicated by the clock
6:05
